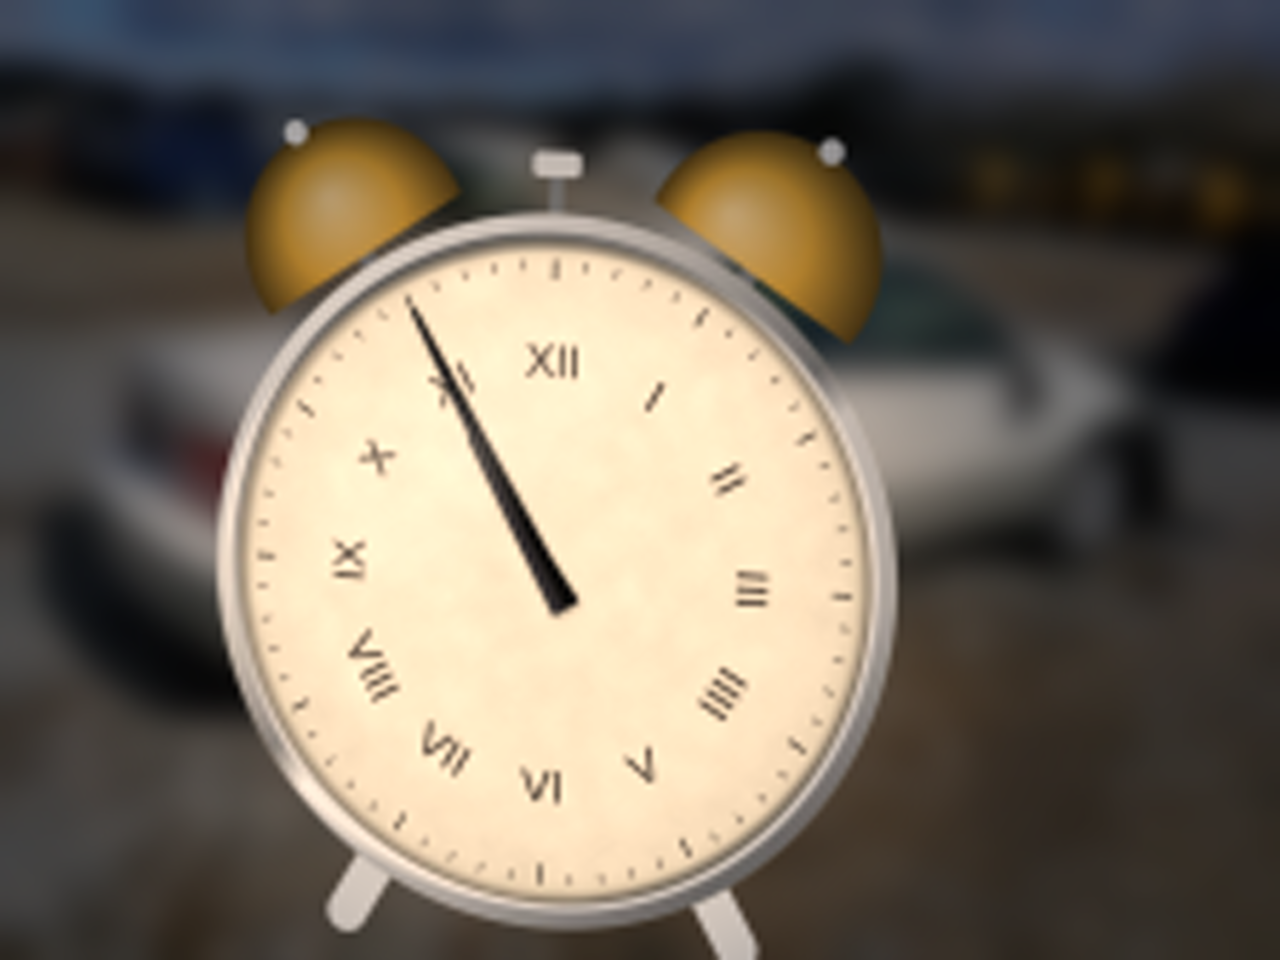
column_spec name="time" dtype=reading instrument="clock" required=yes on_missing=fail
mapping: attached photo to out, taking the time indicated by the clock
10:55
